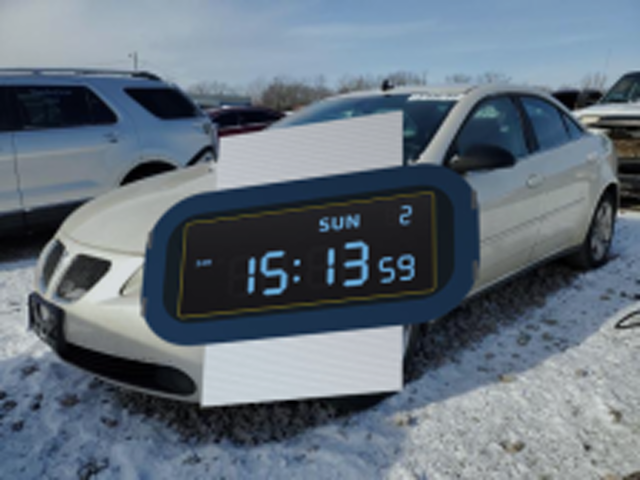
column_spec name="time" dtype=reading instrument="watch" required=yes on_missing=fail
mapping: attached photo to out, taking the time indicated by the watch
15:13:59
